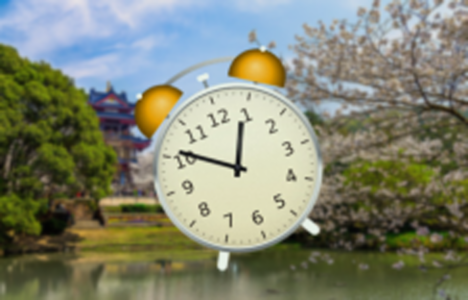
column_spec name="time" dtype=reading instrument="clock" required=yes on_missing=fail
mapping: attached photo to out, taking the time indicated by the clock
12:51
